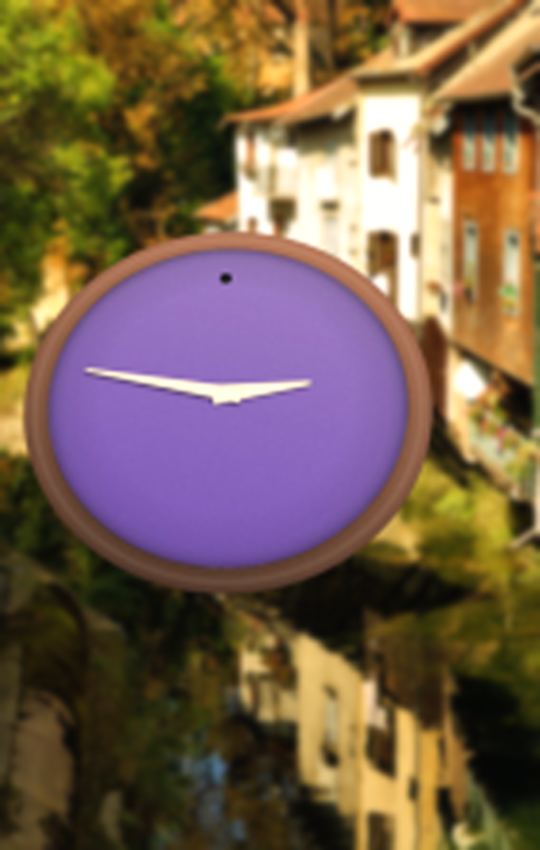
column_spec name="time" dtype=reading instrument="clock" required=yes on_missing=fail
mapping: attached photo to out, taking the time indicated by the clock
2:47
